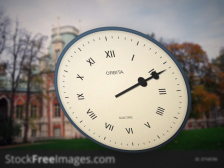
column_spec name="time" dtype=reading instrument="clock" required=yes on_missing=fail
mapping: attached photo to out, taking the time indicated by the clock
2:11
